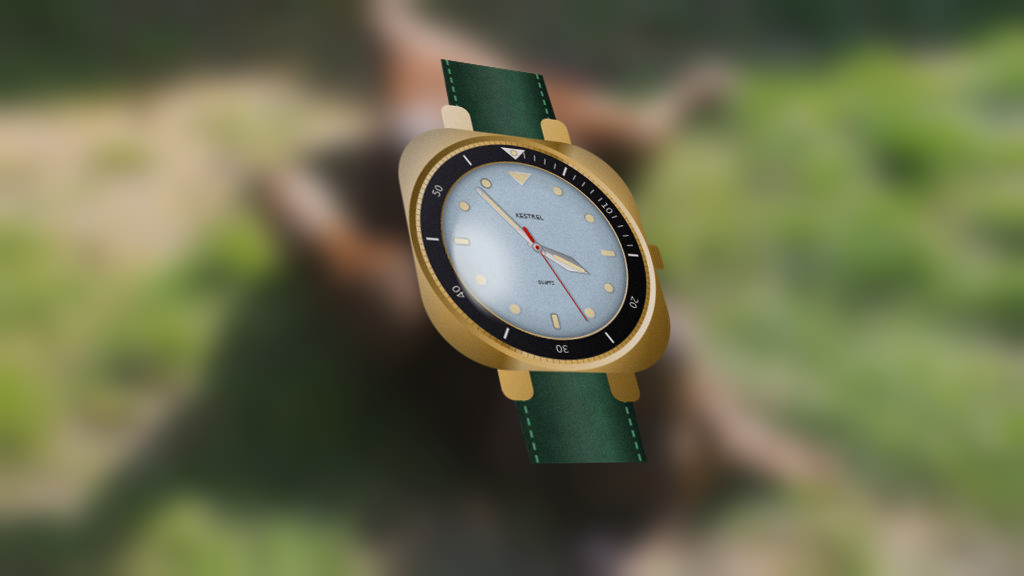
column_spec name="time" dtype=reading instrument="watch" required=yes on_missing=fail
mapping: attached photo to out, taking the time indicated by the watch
3:53:26
